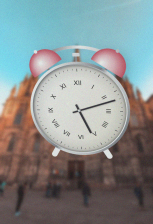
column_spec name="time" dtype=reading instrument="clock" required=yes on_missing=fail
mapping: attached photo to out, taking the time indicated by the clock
5:12
